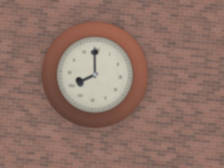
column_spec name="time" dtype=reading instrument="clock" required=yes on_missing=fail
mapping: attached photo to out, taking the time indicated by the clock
7:59
